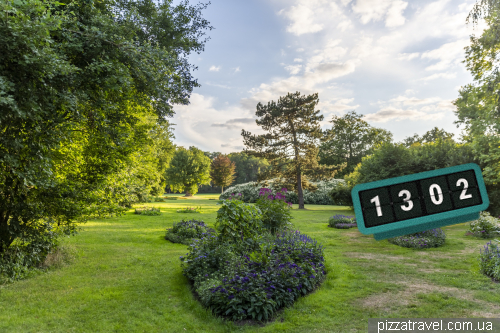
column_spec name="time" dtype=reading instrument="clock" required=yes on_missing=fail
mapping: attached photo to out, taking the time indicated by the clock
13:02
